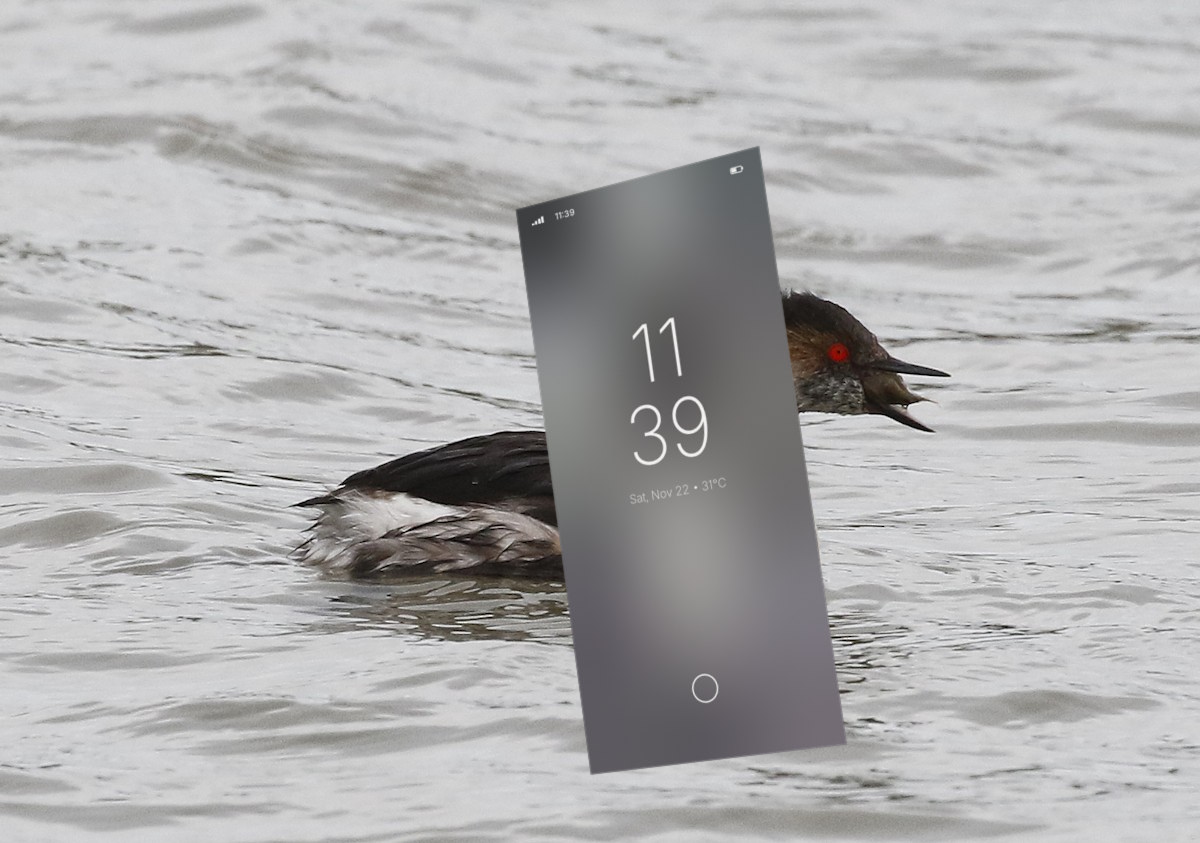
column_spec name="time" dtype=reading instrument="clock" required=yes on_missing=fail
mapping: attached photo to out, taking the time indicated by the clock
11:39
